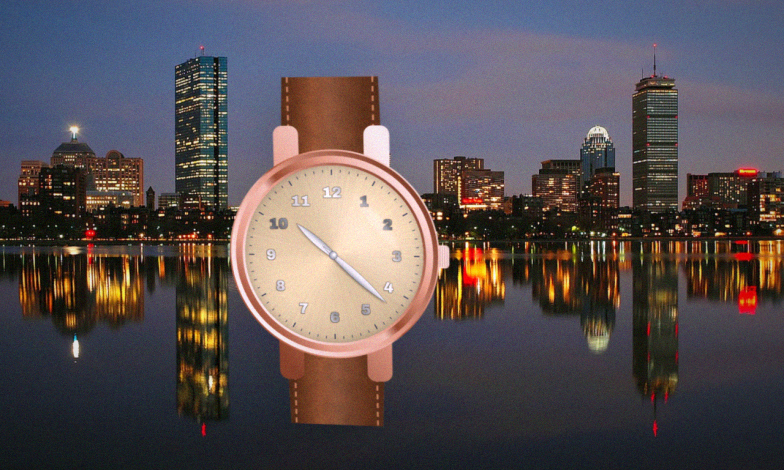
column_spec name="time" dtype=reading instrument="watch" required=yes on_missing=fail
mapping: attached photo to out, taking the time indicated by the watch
10:22
